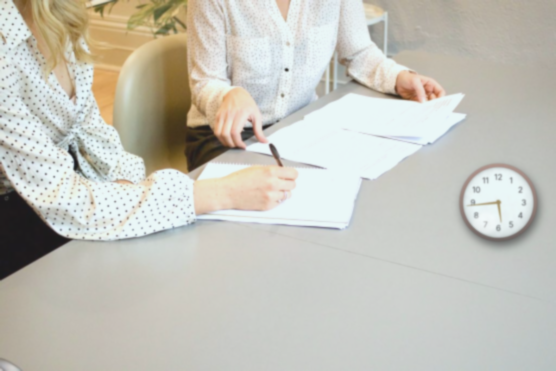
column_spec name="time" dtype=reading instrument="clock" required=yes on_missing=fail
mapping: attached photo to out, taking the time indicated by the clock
5:44
